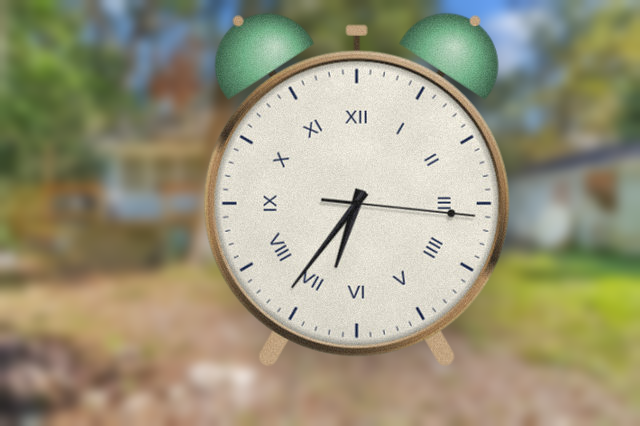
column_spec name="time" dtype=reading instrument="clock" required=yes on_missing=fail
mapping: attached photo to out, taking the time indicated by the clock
6:36:16
